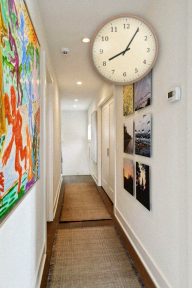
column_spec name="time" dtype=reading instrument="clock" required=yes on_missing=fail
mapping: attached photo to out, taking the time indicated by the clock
8:05
